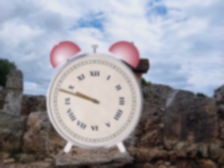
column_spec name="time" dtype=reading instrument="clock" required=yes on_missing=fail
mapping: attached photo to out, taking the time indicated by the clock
9:48
